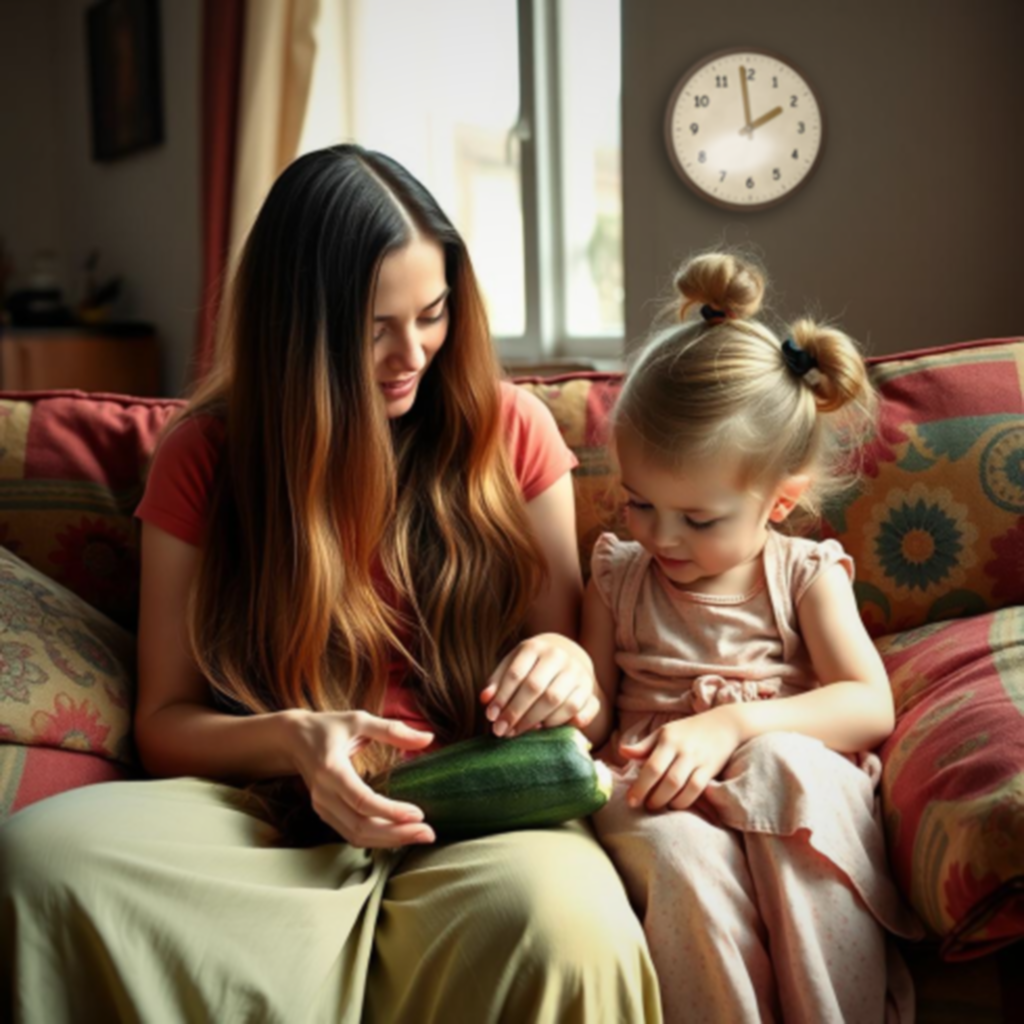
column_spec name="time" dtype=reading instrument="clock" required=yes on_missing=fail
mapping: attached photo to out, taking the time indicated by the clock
1:59
